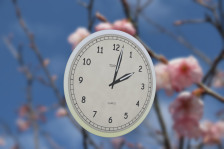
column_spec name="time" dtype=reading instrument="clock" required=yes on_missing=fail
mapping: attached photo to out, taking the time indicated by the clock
2:02
